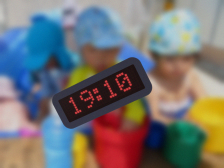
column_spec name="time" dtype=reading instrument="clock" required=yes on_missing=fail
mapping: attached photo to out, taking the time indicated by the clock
19:10
